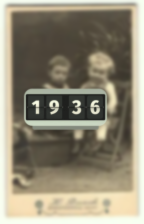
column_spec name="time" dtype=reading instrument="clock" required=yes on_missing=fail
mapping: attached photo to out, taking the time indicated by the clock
19:36
